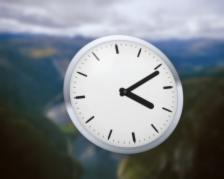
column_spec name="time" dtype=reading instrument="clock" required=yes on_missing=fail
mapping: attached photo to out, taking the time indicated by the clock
4:11
